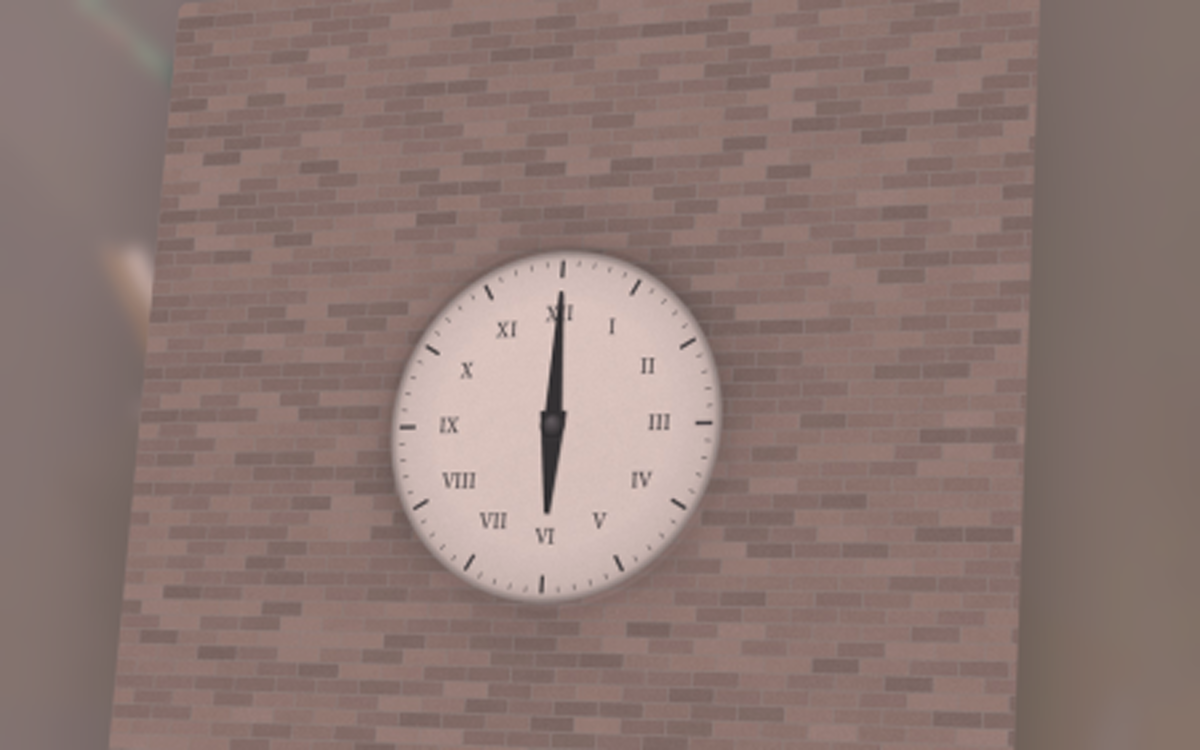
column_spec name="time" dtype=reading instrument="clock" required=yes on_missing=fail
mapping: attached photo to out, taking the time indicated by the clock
6:00
